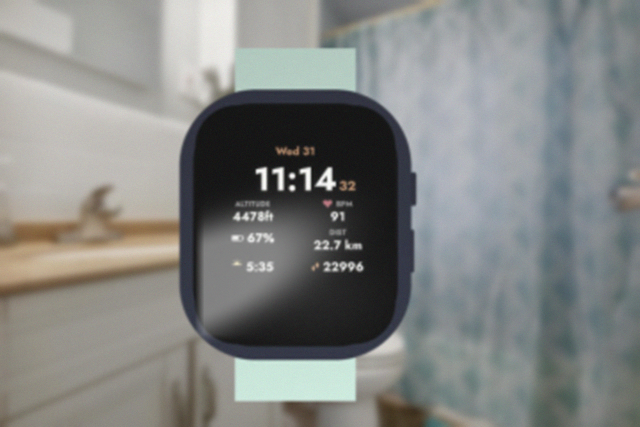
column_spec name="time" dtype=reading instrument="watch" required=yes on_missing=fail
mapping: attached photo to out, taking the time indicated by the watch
11:14
